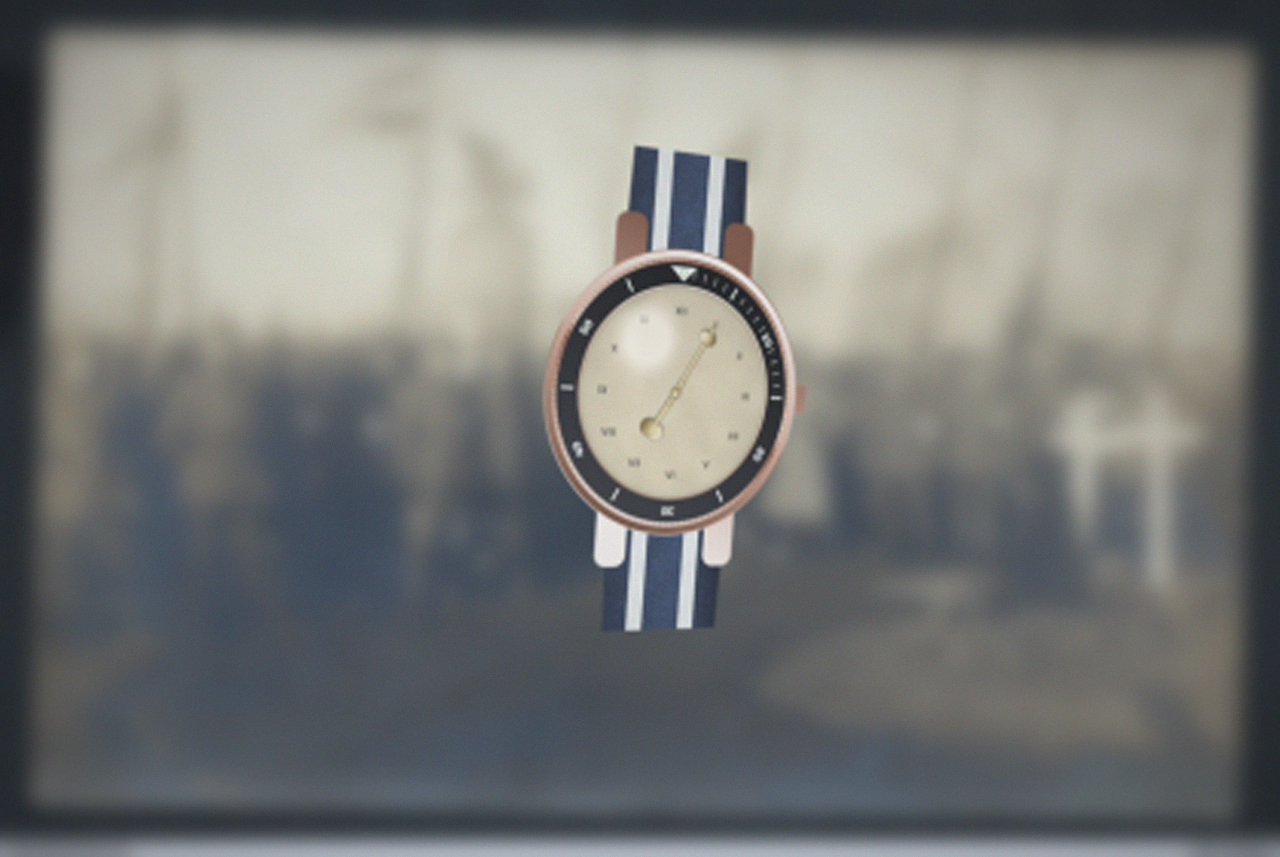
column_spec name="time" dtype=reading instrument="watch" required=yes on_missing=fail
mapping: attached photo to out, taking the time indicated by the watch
7:05
